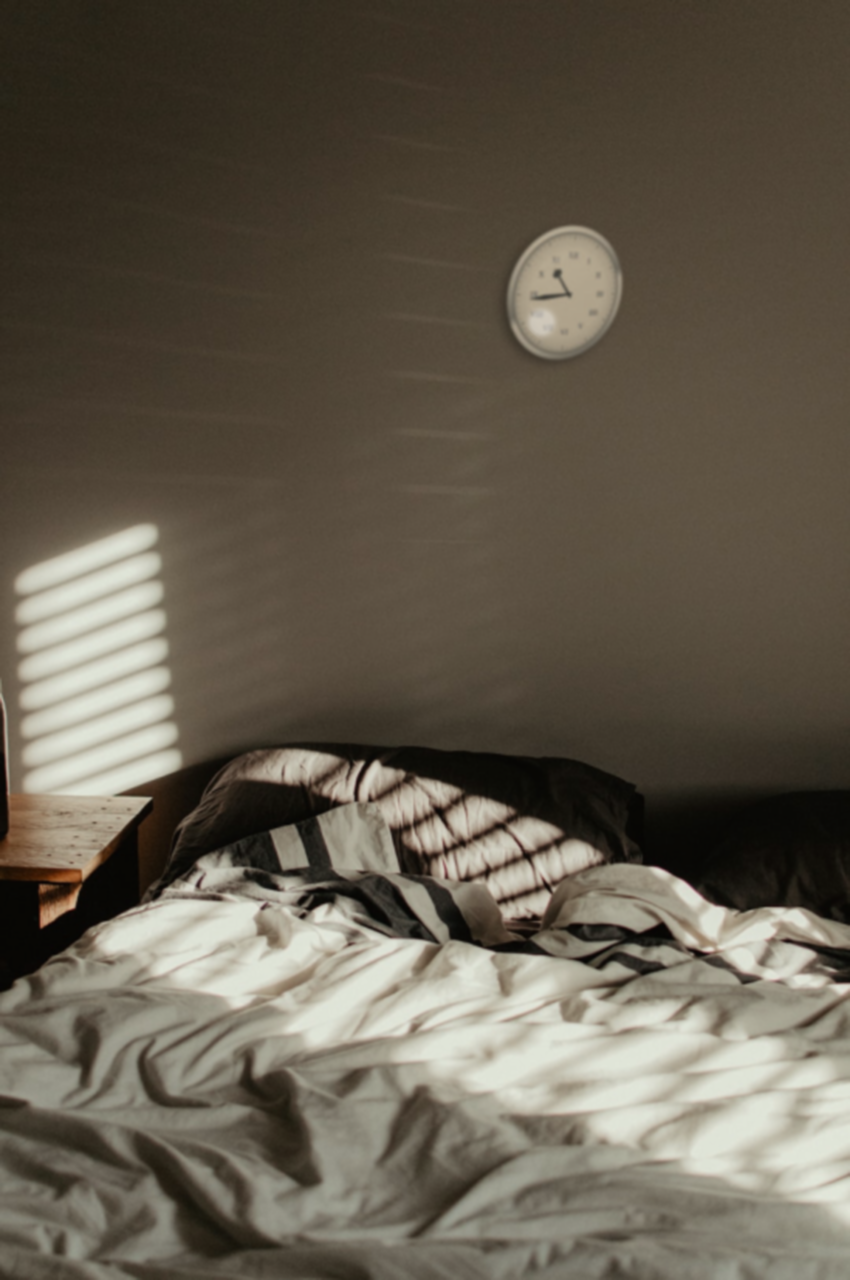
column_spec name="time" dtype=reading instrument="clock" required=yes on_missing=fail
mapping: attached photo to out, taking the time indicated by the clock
10:44
